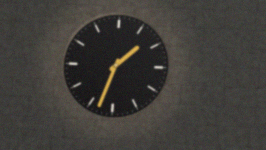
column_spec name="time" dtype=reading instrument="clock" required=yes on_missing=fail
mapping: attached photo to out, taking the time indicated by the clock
1:33
